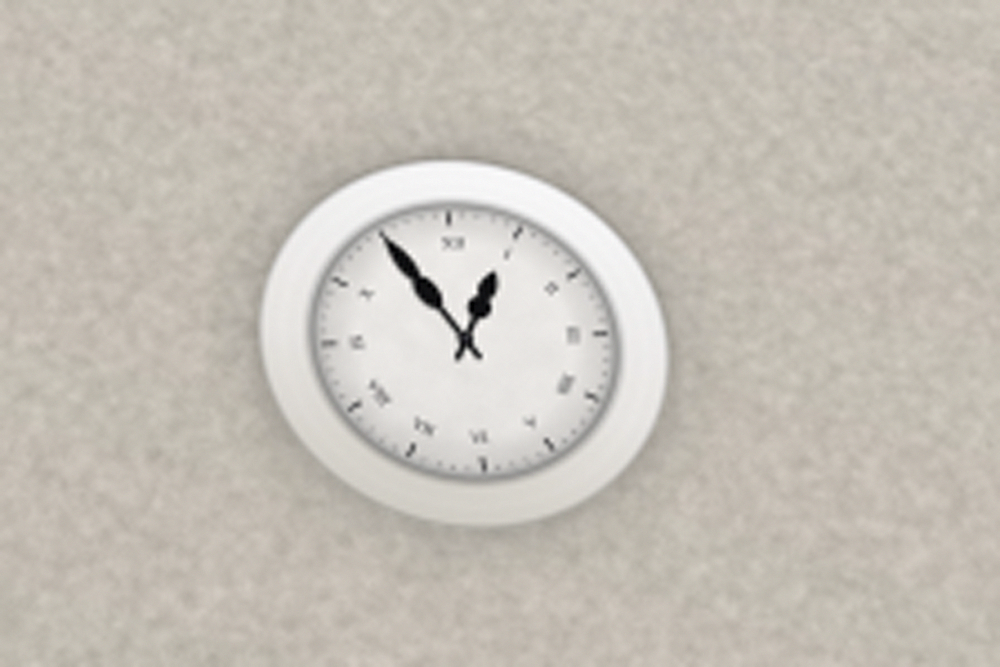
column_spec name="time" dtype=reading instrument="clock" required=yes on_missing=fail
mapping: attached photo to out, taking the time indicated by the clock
12:55
